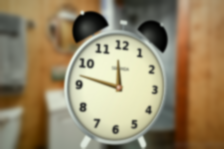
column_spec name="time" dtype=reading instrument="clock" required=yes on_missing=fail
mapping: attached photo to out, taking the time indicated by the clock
11:47
